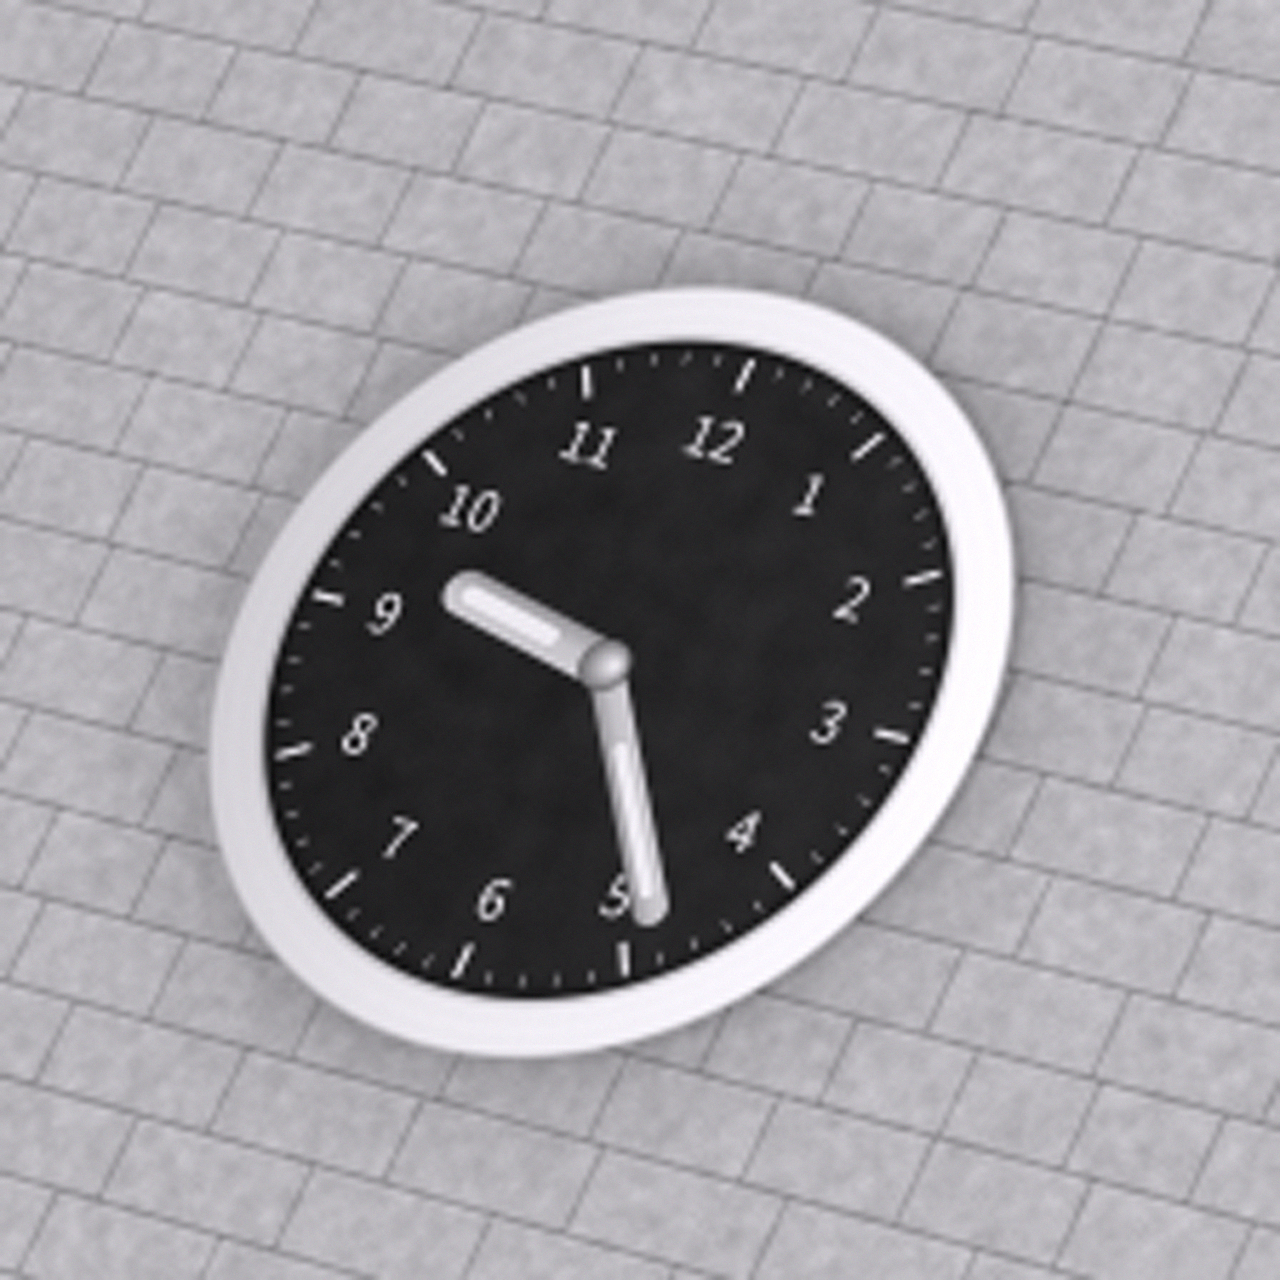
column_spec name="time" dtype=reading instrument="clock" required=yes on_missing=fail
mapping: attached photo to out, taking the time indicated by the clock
9:24
